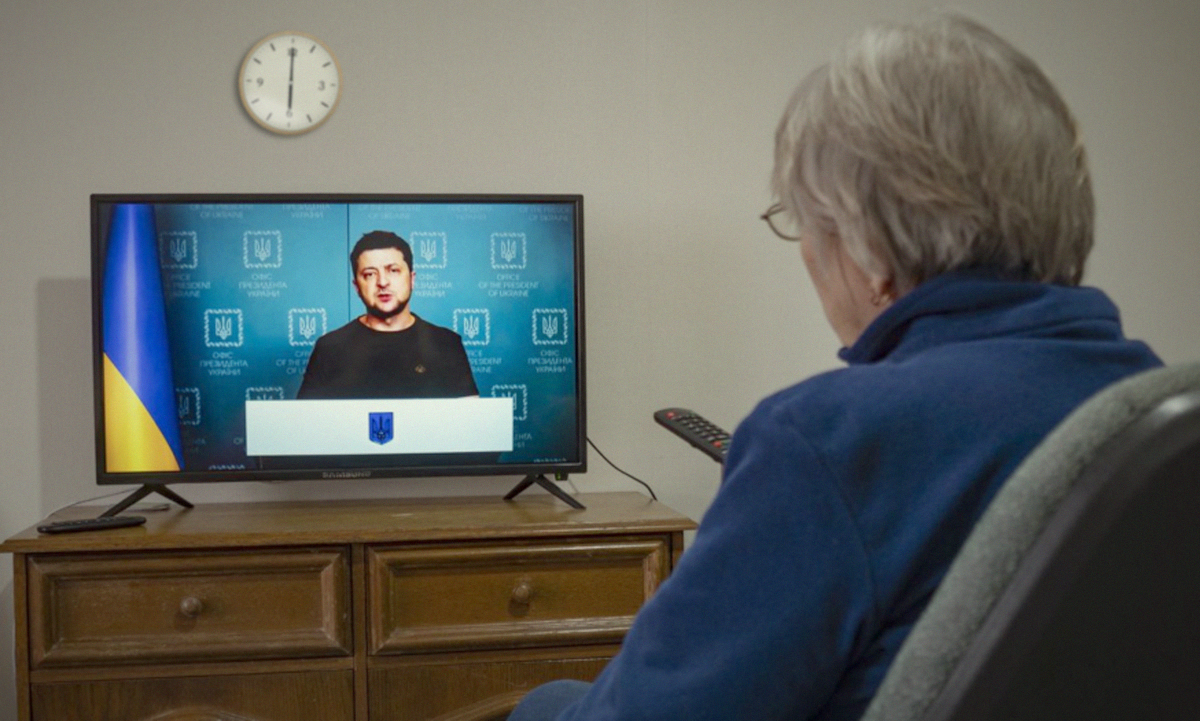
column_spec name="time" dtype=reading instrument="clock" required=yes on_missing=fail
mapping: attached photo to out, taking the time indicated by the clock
6:00
